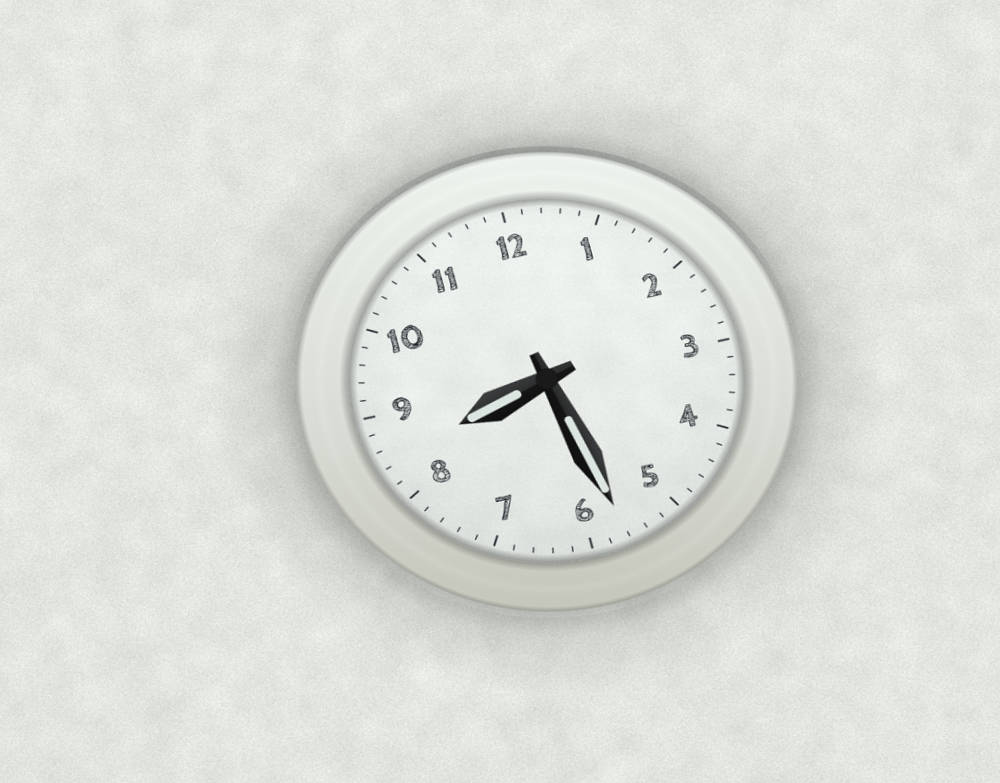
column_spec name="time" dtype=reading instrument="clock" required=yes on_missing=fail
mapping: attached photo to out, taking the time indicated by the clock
8:28
